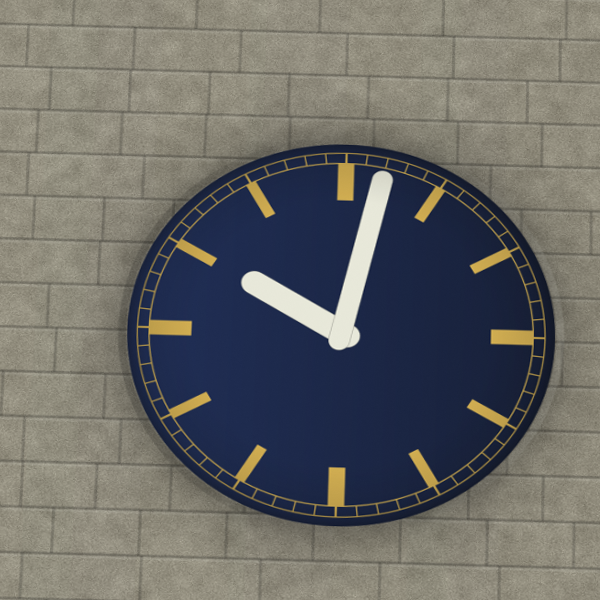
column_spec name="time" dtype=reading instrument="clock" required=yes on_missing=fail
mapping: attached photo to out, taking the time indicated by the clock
10:02
